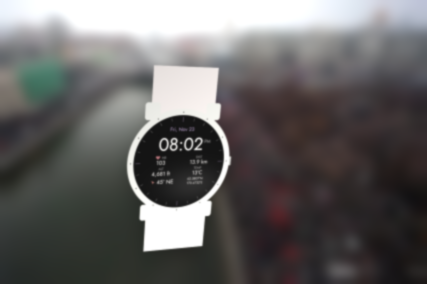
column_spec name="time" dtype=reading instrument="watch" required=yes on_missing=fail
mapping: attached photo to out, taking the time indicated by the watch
8:02
